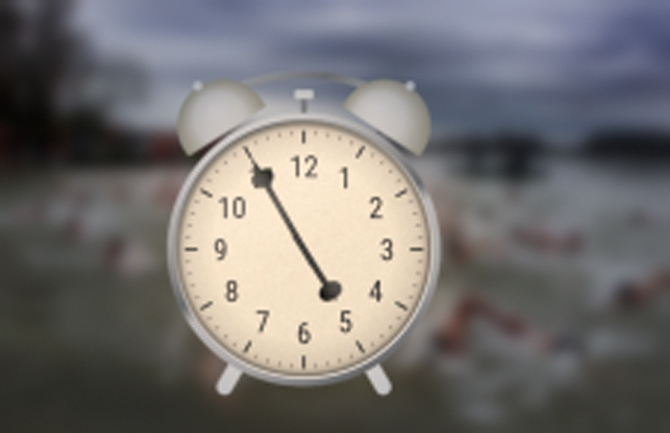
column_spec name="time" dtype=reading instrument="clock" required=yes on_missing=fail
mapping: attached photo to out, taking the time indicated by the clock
4:55
